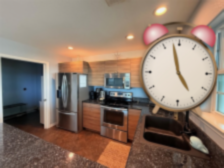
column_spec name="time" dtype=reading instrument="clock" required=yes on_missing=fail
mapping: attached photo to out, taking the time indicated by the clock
4:58
